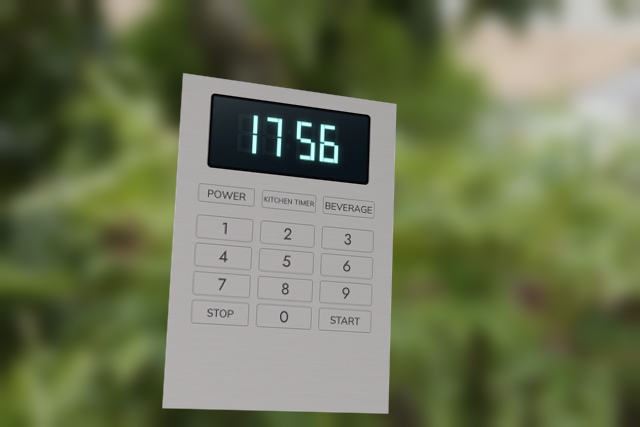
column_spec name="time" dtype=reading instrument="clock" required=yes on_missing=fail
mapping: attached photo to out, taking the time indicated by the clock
17:56
